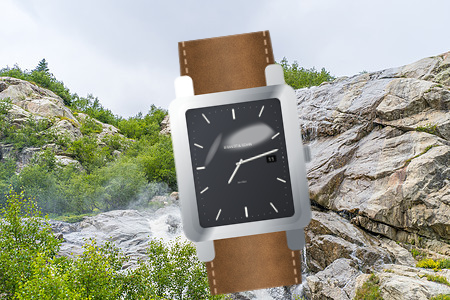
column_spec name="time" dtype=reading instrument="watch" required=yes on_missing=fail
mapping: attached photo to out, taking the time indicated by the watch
7:13
